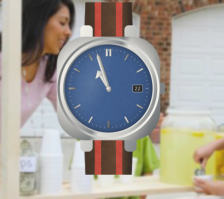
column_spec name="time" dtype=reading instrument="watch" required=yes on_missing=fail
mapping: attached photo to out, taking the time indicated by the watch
10:57
